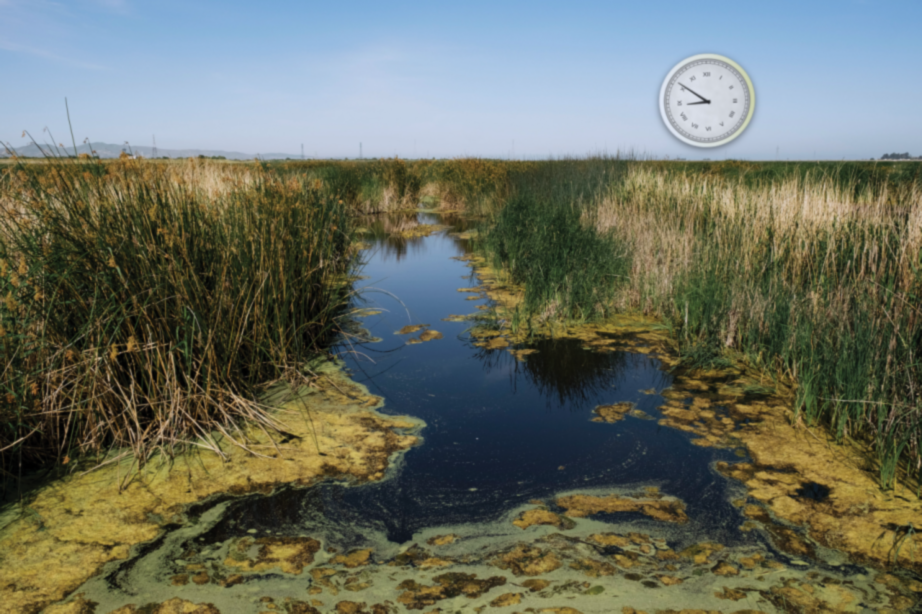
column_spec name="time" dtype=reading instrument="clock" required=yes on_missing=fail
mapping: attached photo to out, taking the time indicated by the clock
8:51
